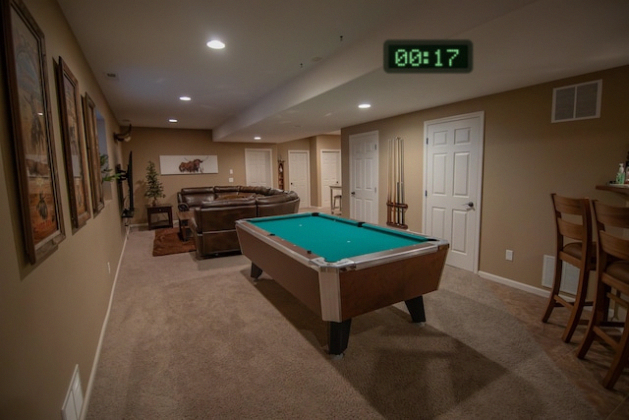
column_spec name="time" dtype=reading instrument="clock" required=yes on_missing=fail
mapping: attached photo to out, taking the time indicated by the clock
0:17
